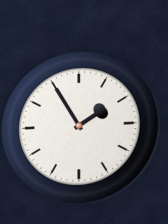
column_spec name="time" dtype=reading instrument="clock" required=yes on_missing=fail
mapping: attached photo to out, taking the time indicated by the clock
1:55
